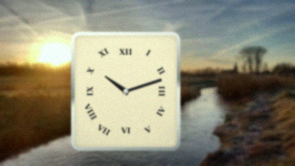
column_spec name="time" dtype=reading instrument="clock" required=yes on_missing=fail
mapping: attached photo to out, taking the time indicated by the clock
10:12
